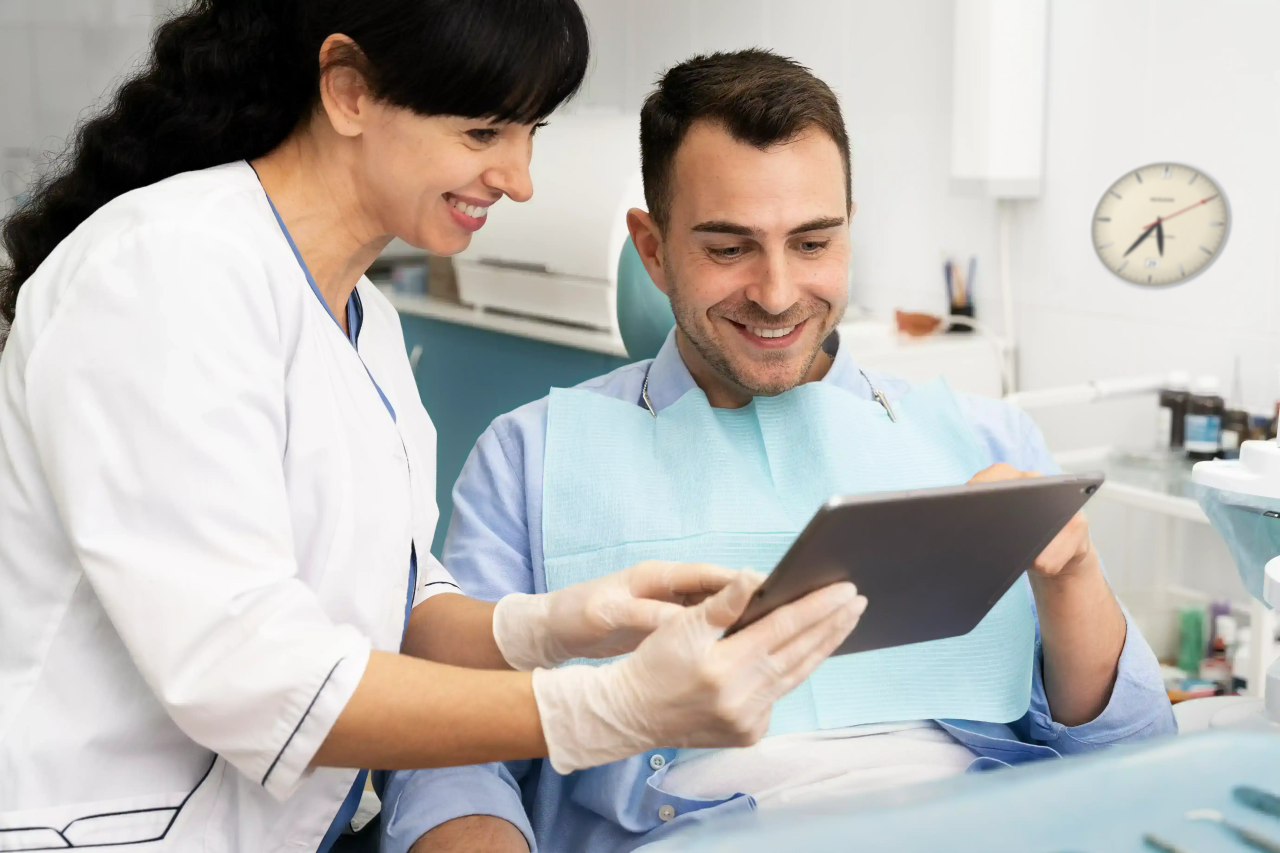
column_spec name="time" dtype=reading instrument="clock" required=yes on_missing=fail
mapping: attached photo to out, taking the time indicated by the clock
5:36:10
